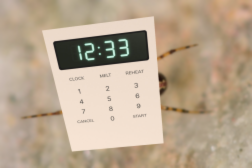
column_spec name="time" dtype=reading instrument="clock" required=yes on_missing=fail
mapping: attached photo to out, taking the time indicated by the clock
12:33
